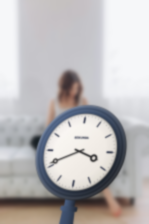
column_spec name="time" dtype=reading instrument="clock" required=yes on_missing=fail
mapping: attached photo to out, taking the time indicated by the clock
3:41
